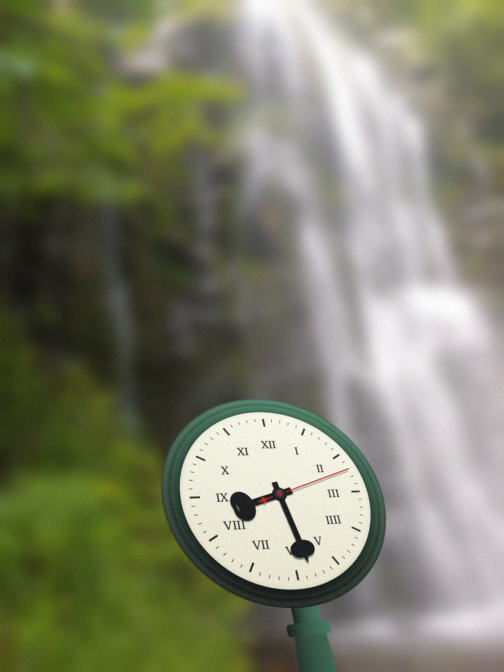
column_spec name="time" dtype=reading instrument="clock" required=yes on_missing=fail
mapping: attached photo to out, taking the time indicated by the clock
8:28:12
